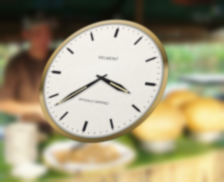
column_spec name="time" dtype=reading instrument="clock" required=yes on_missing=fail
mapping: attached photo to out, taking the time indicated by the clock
3:38
